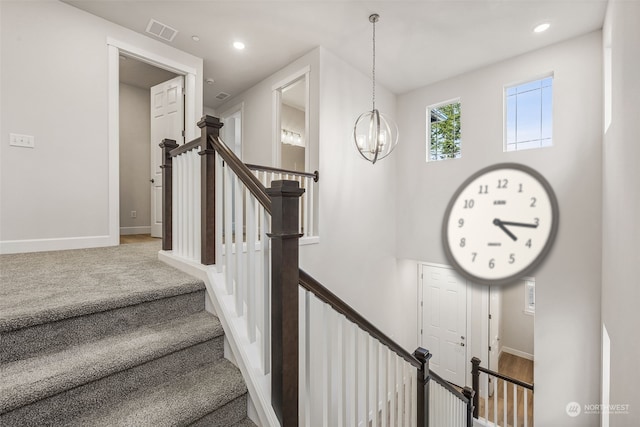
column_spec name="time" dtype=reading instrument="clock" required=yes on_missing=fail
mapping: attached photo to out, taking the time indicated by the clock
4:16
